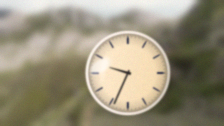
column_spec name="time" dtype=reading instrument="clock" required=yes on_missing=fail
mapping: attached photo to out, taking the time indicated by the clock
9:34
